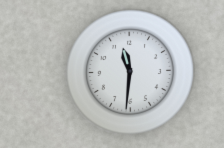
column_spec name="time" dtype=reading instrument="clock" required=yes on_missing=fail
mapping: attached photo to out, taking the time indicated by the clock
11:31
